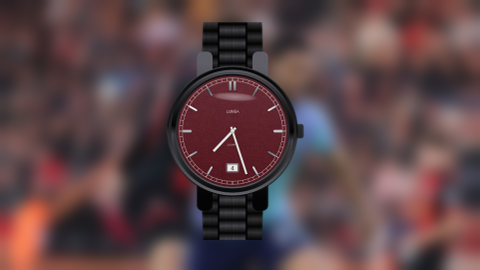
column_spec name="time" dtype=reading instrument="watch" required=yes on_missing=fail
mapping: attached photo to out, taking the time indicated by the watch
7:27
